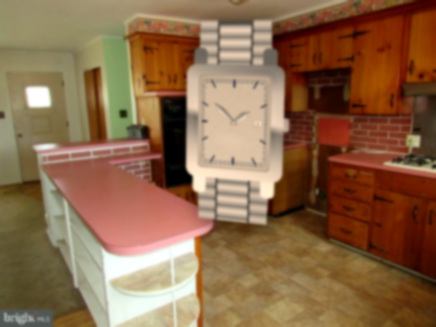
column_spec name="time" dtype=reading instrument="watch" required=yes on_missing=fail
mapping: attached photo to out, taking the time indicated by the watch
1:52
